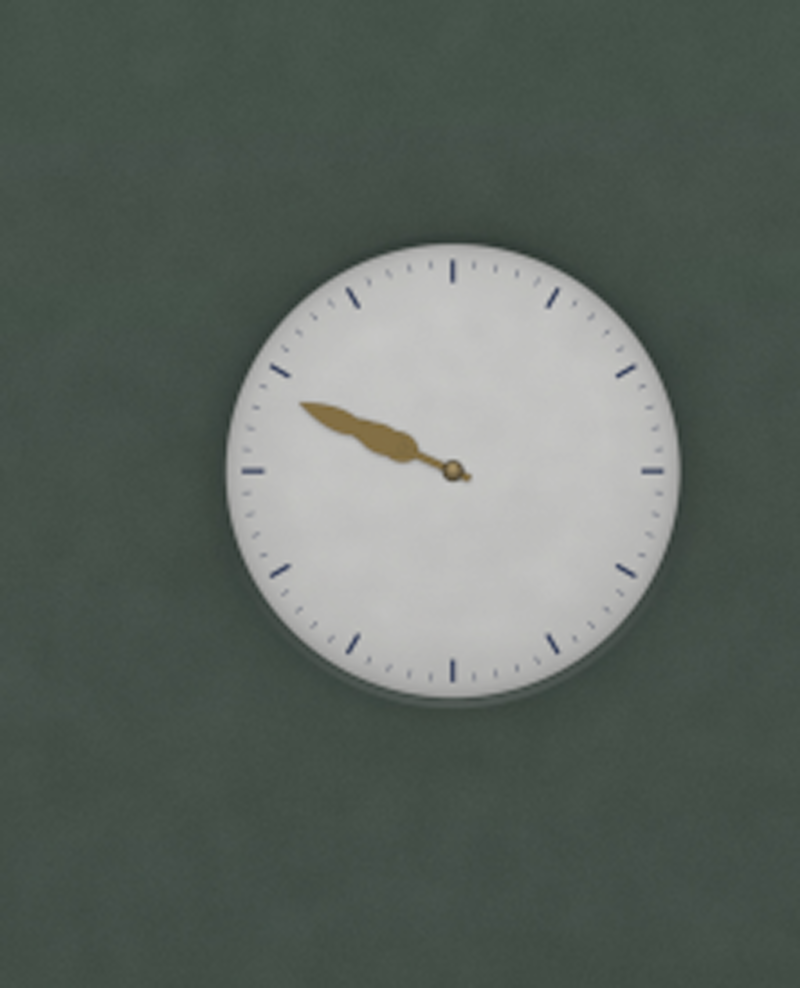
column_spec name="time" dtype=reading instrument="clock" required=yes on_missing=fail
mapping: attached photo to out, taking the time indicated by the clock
9:49
